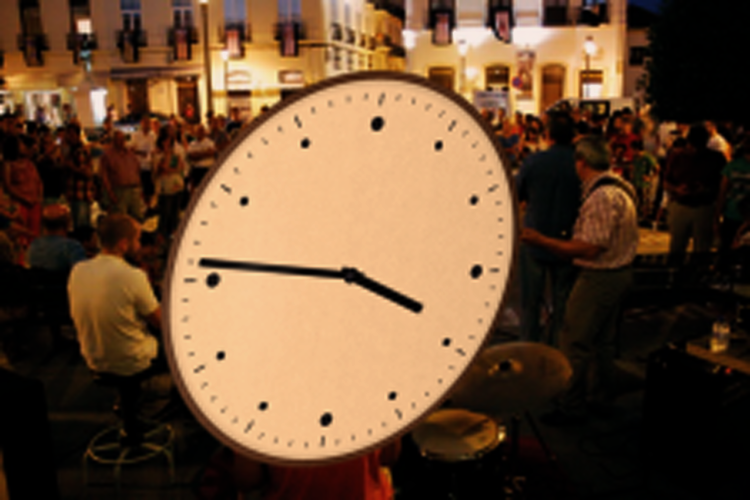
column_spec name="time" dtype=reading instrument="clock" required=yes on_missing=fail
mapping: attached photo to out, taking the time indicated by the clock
3:46
